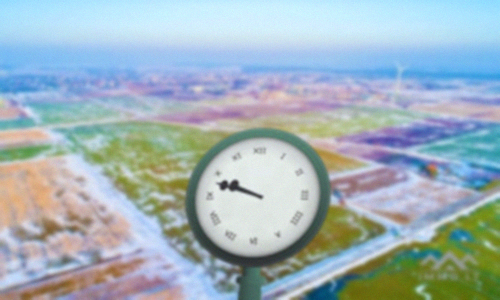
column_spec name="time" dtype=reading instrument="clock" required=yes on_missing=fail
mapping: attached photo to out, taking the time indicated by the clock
9:48
